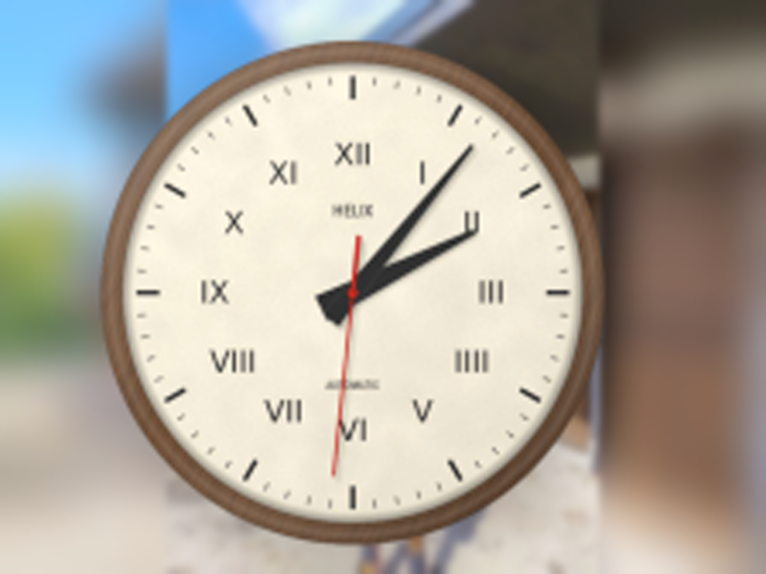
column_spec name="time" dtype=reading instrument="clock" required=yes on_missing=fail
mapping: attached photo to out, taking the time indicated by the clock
2:06:31
